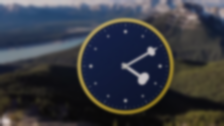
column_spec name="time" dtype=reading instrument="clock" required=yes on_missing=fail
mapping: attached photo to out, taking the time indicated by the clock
4:10
